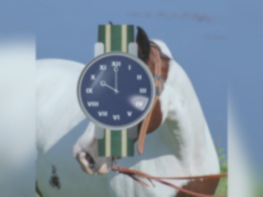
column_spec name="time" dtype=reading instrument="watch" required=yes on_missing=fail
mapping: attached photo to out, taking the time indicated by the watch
10:00
